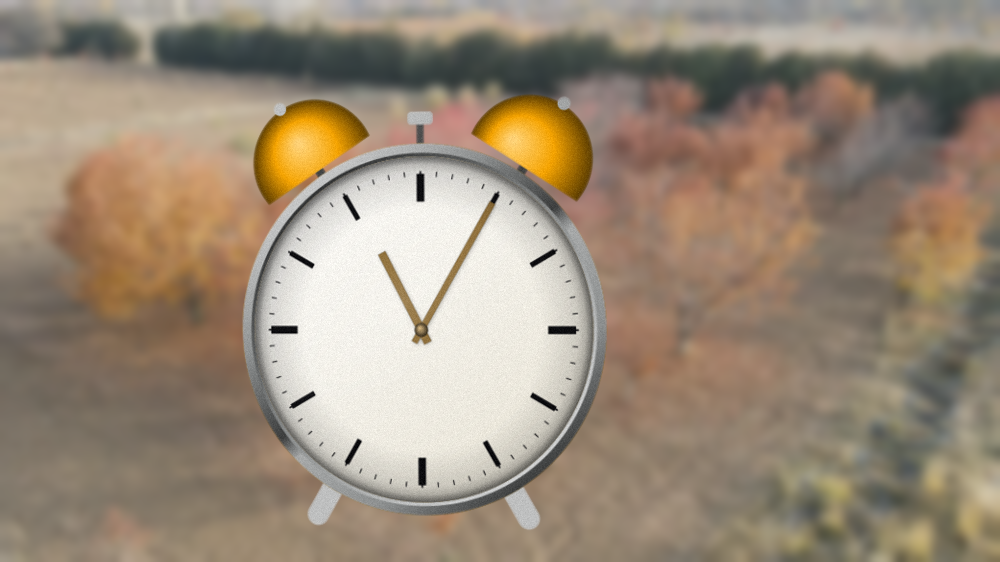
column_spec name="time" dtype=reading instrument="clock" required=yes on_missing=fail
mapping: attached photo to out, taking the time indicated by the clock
11:05
